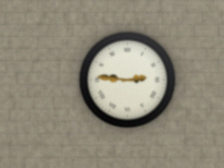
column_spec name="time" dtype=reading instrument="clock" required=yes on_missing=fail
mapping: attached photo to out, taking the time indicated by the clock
2:46
